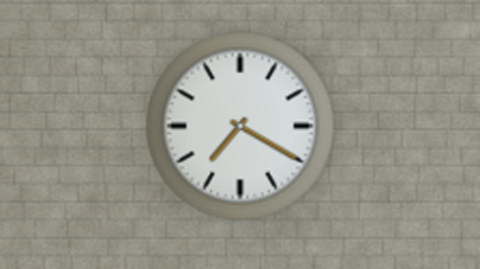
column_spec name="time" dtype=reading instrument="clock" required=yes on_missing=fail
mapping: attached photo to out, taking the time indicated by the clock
7:20
